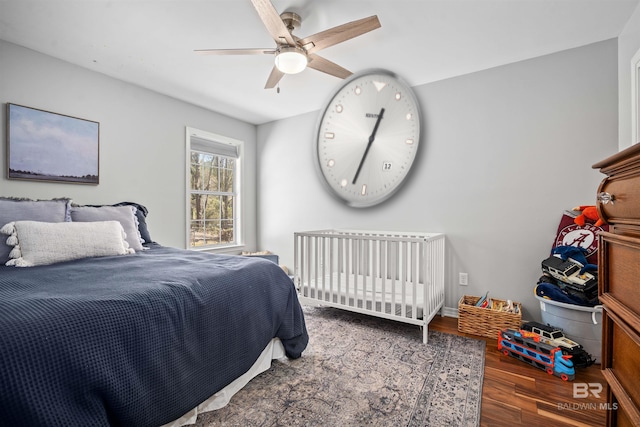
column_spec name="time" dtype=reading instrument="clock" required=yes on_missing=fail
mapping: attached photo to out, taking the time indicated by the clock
12:33
